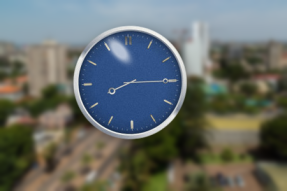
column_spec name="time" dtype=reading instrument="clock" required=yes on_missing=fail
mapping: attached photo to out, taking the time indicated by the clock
8:15
